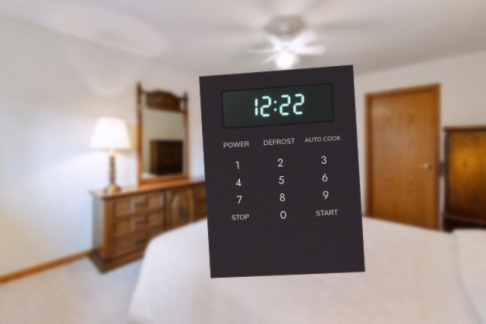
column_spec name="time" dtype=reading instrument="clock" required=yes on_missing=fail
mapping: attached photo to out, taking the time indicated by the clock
12:22
